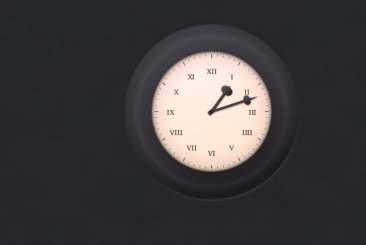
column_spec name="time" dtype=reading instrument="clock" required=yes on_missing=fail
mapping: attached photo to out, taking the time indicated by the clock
1:12
